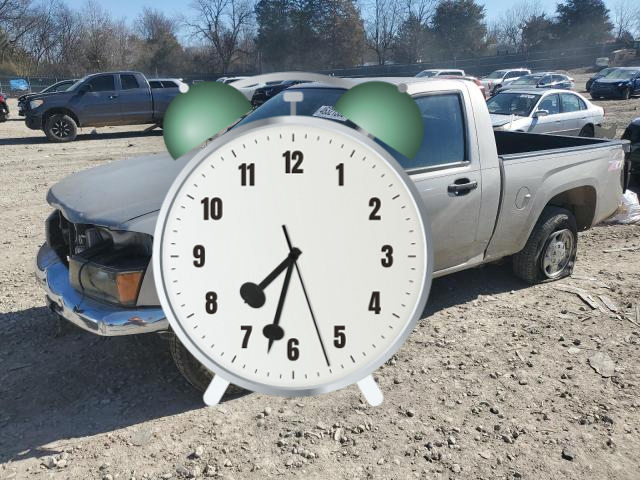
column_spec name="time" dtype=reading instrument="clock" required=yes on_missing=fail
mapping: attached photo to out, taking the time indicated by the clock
7:32:27
